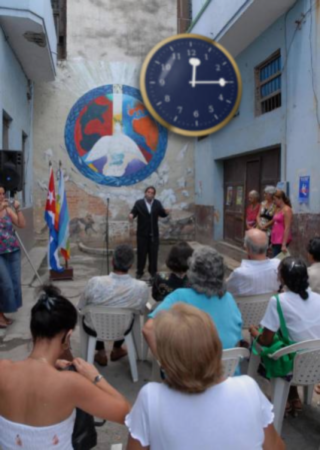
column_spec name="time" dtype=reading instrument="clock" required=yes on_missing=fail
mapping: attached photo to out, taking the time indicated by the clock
12:15
